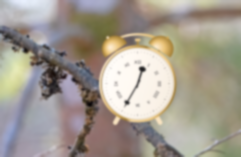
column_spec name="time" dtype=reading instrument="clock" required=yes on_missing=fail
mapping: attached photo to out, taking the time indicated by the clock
12:35
